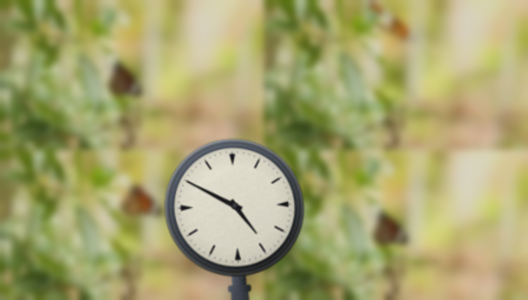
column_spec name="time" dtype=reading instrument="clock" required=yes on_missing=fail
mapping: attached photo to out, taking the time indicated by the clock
4:50
